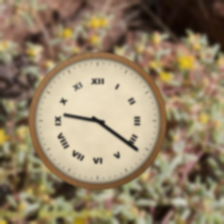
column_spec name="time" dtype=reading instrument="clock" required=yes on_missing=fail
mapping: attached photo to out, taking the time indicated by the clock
9:21
